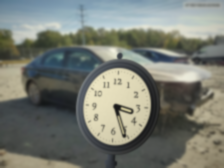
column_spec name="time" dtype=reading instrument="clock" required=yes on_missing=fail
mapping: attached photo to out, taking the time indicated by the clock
3:26
